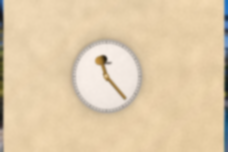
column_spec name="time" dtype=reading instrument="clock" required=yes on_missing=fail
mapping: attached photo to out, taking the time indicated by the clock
11:23
